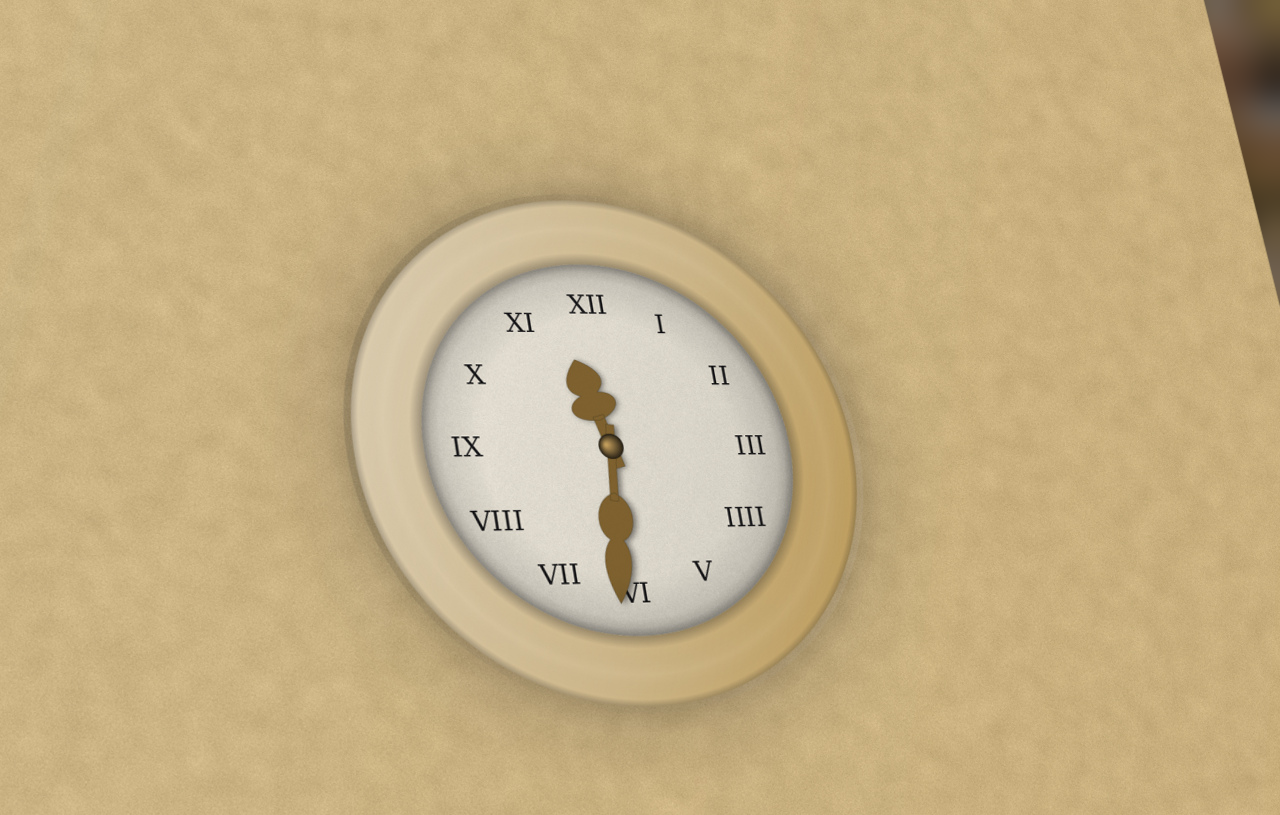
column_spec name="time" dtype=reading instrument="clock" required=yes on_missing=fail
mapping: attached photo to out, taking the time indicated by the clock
11:31
